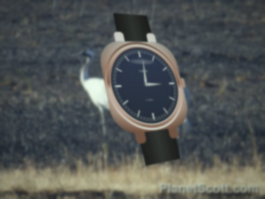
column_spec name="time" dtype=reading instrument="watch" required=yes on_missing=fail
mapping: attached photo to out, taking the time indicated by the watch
3:01
